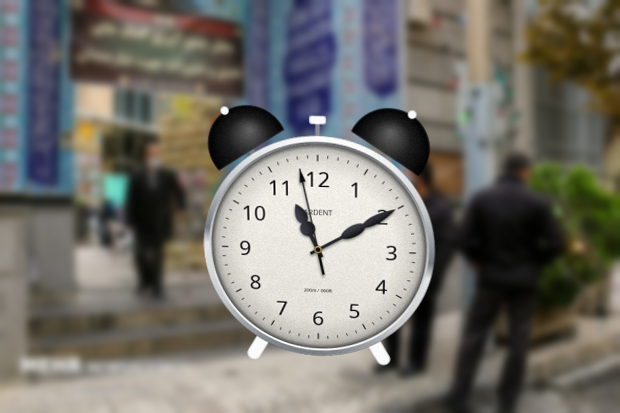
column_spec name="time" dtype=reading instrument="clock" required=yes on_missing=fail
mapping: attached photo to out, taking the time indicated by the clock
11:09:58
